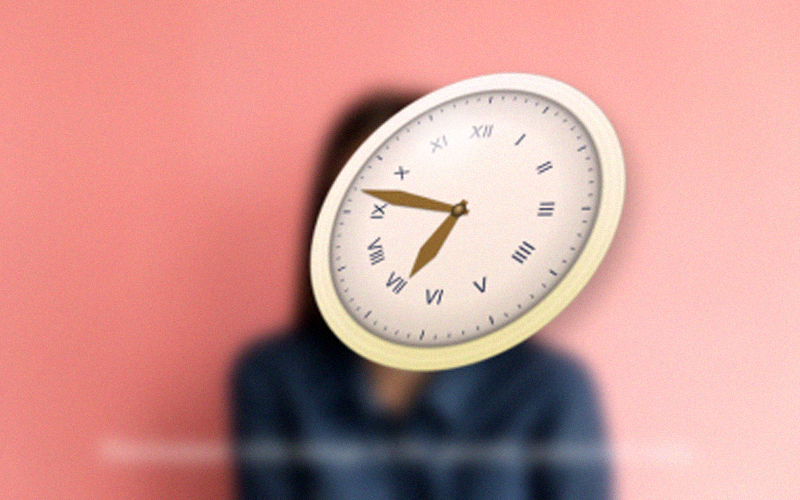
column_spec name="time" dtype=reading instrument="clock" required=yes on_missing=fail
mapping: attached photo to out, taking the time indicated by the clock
6:47
